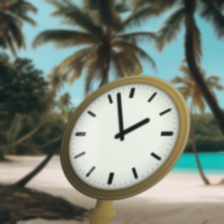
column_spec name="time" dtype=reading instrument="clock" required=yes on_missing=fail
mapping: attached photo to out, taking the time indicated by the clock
1:57
